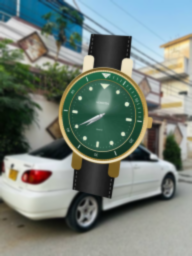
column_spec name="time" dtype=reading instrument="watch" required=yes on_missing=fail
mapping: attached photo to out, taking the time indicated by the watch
7:40
